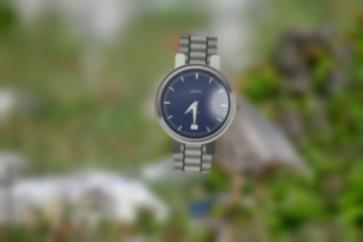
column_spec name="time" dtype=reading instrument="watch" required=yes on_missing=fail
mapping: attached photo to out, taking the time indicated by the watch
7:30
